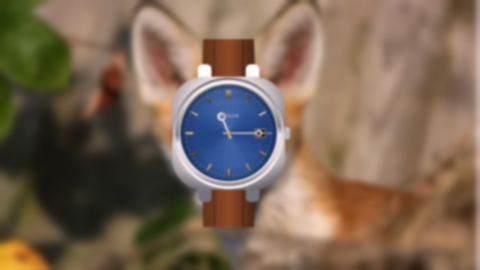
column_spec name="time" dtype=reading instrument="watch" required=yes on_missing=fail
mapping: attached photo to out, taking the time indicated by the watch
11:15
